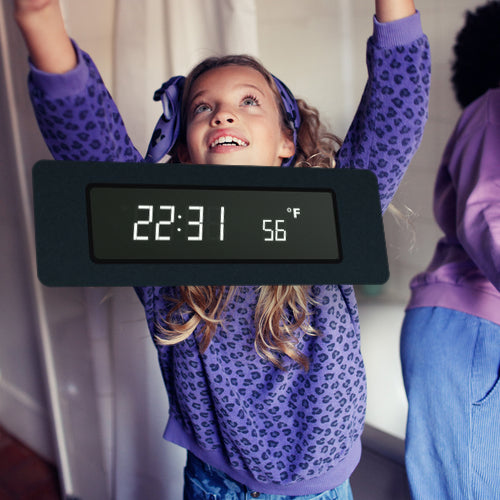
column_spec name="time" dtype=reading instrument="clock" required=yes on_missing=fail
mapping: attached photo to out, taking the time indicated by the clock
22:31
